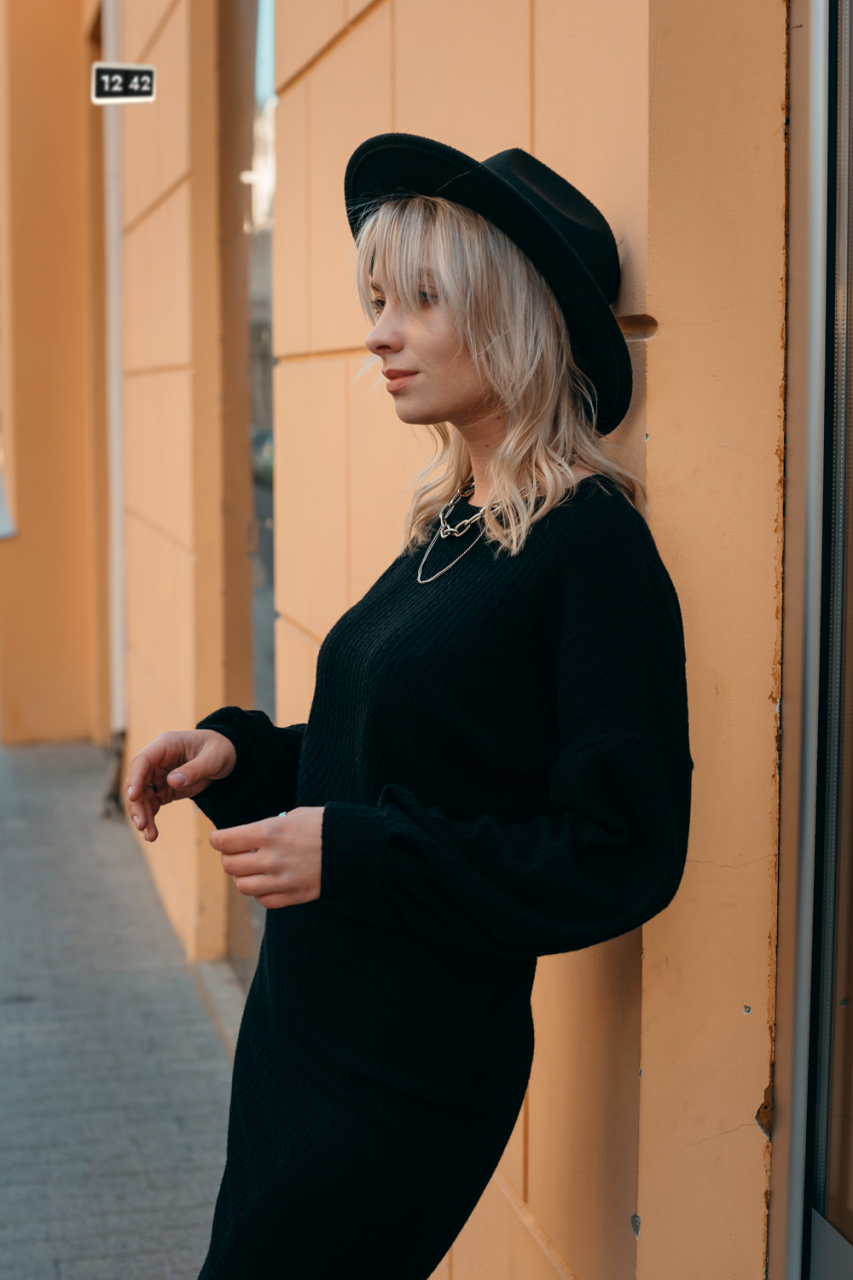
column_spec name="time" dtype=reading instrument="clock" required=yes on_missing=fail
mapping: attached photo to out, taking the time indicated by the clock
12:42
